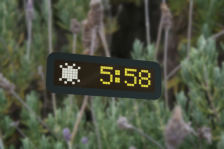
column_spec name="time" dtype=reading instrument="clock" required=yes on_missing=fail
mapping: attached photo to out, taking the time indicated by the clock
5:58
